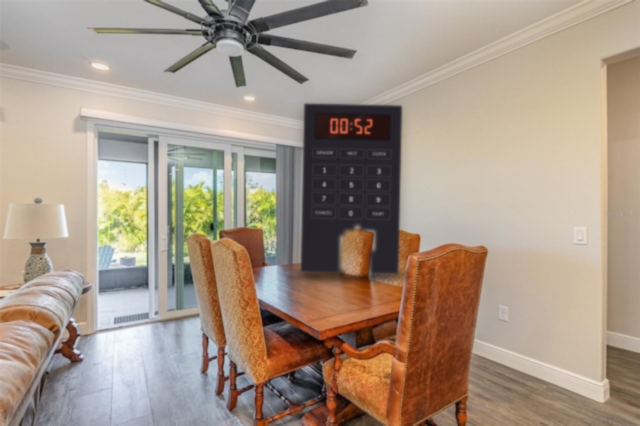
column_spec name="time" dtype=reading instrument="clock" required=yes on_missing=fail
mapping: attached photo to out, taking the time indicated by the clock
0:52
